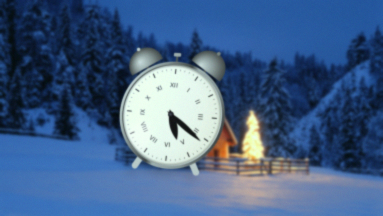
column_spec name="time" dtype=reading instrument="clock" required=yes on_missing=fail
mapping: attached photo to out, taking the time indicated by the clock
5:21
